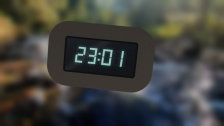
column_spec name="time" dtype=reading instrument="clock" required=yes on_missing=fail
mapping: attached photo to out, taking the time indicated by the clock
23:01
